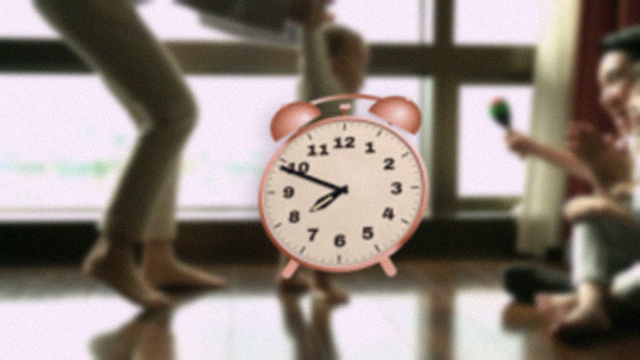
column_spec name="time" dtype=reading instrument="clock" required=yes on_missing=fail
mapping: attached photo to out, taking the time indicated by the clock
7:49
